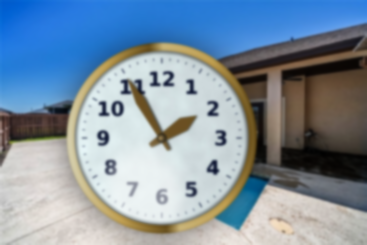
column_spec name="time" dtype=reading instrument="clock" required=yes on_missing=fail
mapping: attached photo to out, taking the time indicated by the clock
1:55
